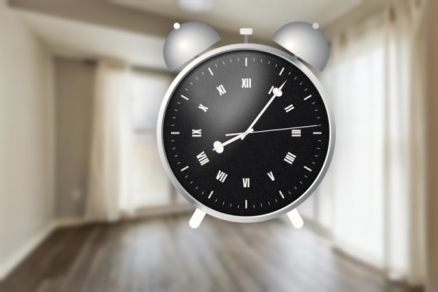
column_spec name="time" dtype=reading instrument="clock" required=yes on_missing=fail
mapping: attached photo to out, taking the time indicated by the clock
8:06:14
